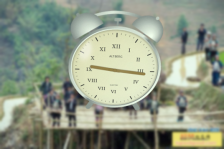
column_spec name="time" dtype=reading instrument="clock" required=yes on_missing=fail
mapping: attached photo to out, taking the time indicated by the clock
9:16
